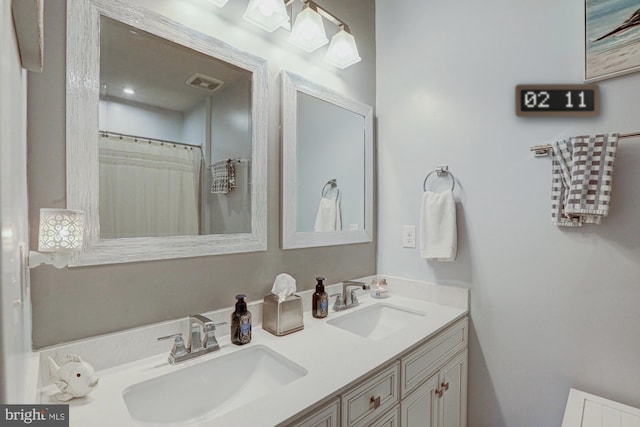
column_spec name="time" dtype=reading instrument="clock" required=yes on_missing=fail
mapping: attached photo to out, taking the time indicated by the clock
2:11
